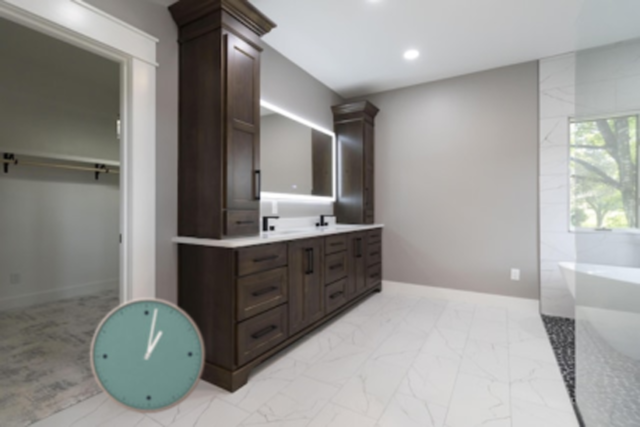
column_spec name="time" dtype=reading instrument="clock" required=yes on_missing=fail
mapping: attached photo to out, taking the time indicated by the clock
1:02
